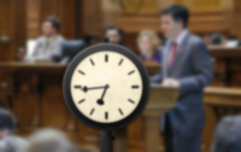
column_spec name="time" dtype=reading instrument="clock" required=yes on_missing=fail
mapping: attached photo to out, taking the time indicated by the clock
6:44
